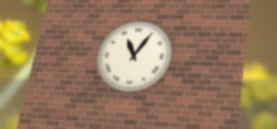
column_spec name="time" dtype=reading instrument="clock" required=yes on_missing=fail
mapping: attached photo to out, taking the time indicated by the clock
11:05
